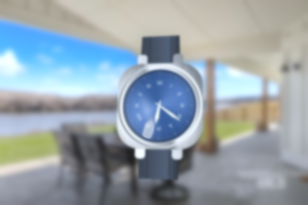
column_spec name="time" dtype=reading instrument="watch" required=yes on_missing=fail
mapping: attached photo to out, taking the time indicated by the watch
6:21
